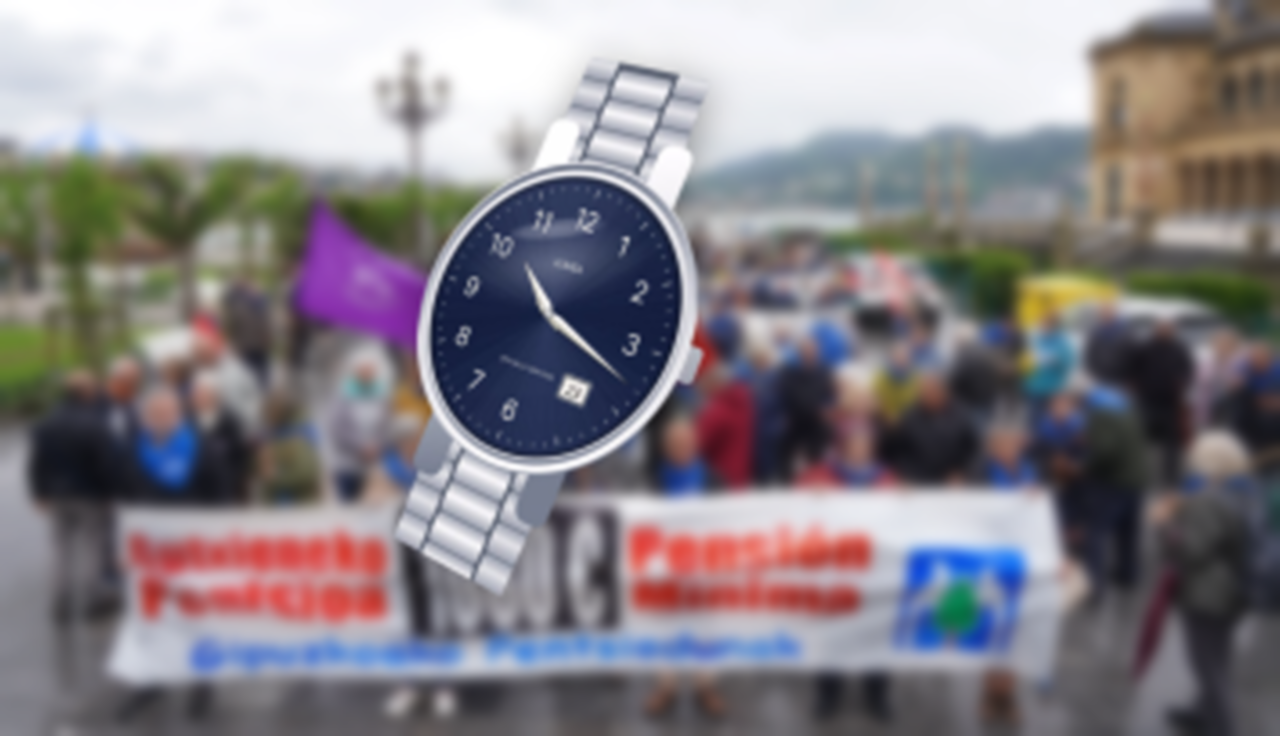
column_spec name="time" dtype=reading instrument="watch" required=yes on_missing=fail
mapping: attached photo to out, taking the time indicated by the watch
10:18
